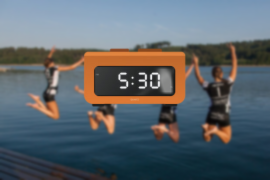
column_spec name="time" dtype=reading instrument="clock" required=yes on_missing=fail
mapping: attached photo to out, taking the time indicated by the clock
5:30
